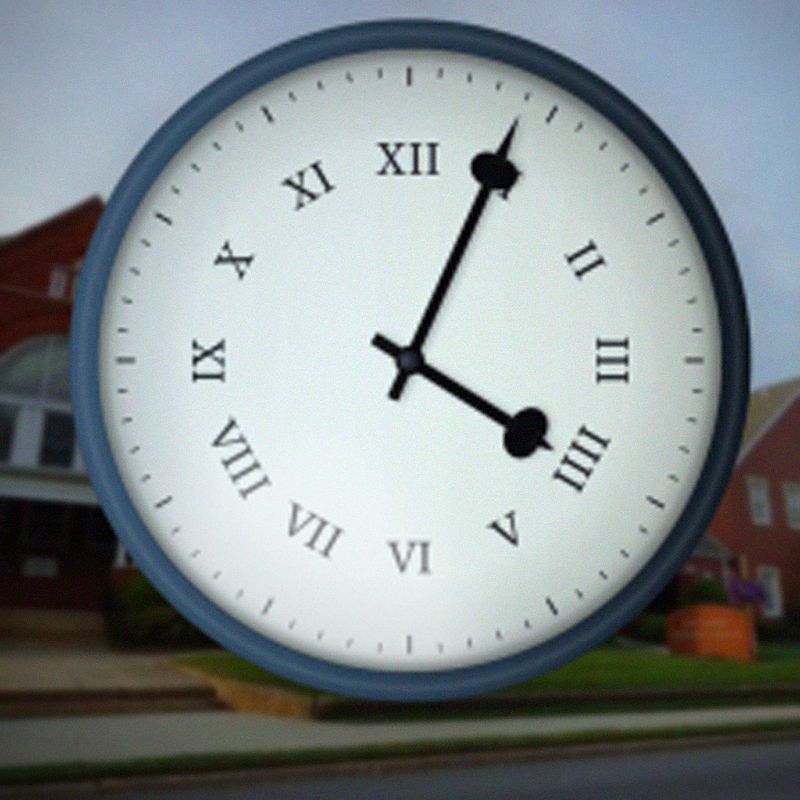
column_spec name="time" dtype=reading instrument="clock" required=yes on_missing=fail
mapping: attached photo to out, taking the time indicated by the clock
4:04
